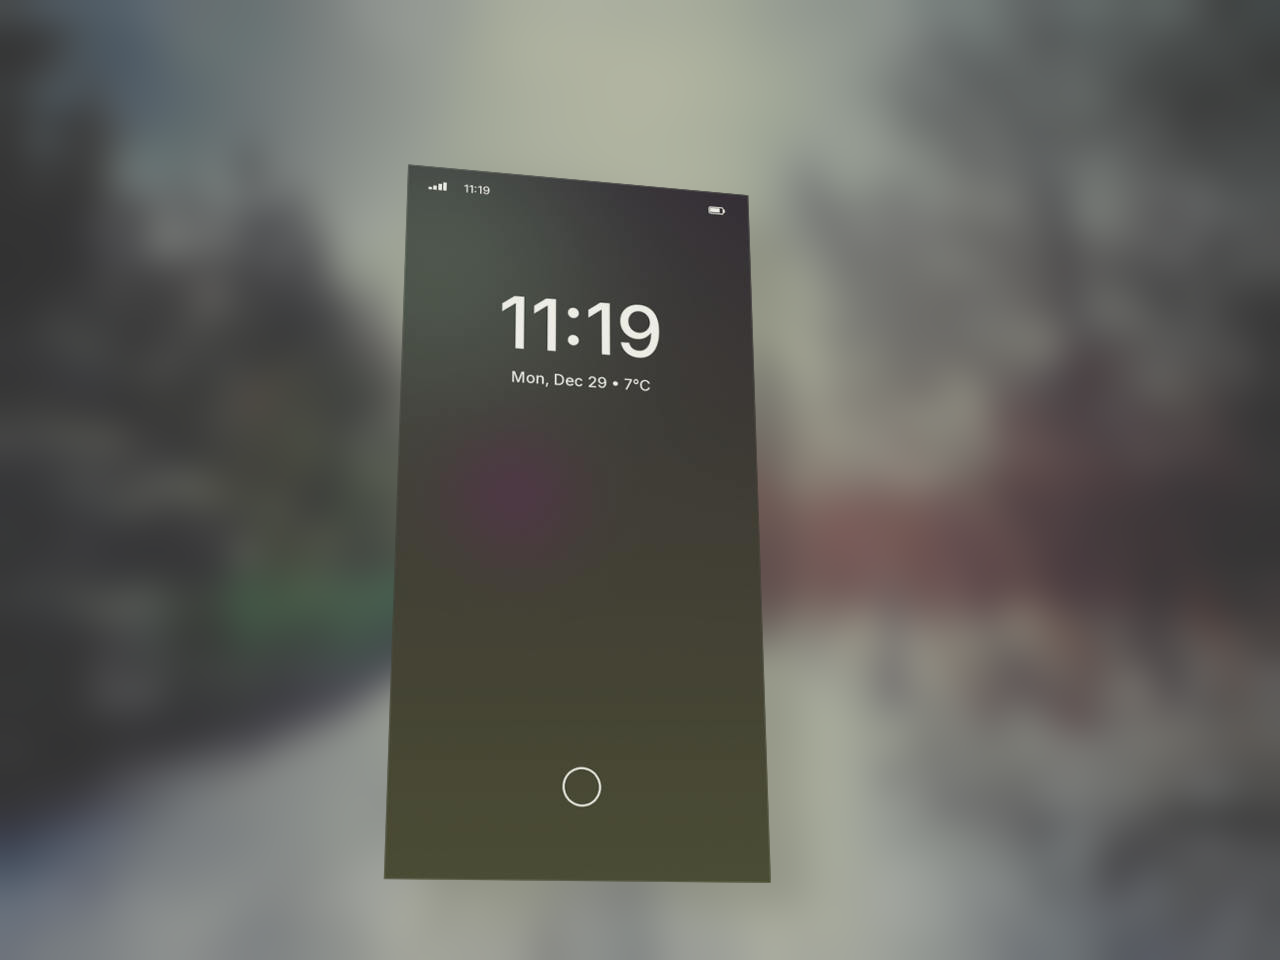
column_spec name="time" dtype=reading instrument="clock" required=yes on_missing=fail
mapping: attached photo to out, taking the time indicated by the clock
11:19
